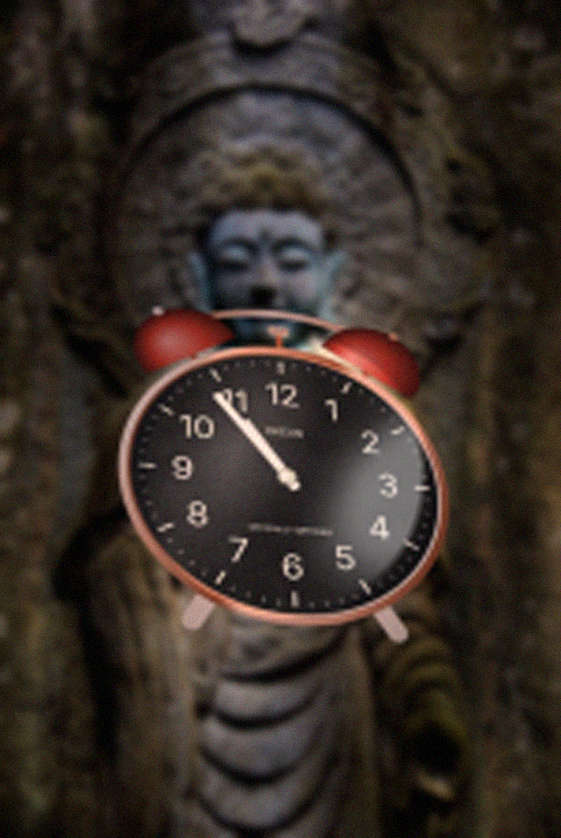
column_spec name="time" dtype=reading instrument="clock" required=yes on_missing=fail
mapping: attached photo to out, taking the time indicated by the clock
10:54
